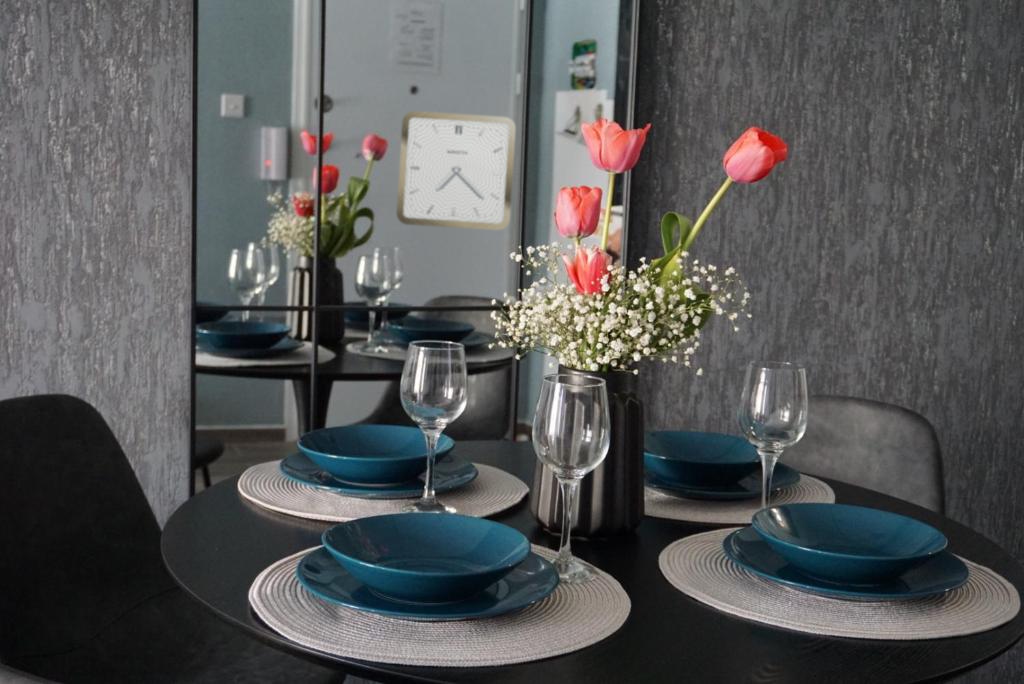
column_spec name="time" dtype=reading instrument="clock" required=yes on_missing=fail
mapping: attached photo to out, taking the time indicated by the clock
7:22
